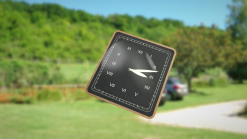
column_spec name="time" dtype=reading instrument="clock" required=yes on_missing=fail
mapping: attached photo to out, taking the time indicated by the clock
3:12
